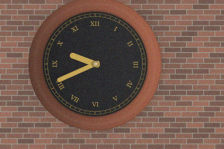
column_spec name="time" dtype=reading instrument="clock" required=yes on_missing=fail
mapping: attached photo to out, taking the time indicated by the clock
9:41
